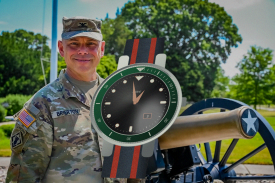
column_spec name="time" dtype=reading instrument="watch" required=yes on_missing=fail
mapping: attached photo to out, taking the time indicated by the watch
12:58
